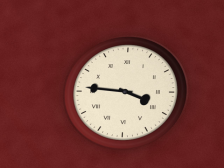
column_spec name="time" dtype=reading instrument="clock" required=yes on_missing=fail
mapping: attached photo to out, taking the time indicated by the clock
3:46
